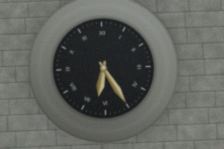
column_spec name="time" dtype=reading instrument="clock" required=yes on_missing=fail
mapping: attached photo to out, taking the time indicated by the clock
6:25
